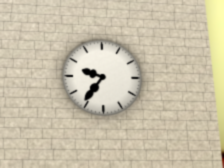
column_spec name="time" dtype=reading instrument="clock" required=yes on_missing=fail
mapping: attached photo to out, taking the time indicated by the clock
9:36
